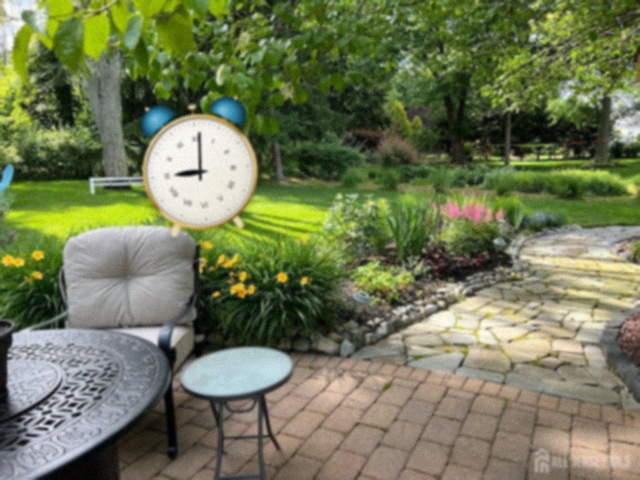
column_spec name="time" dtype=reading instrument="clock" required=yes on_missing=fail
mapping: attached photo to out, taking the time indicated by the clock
9:01
